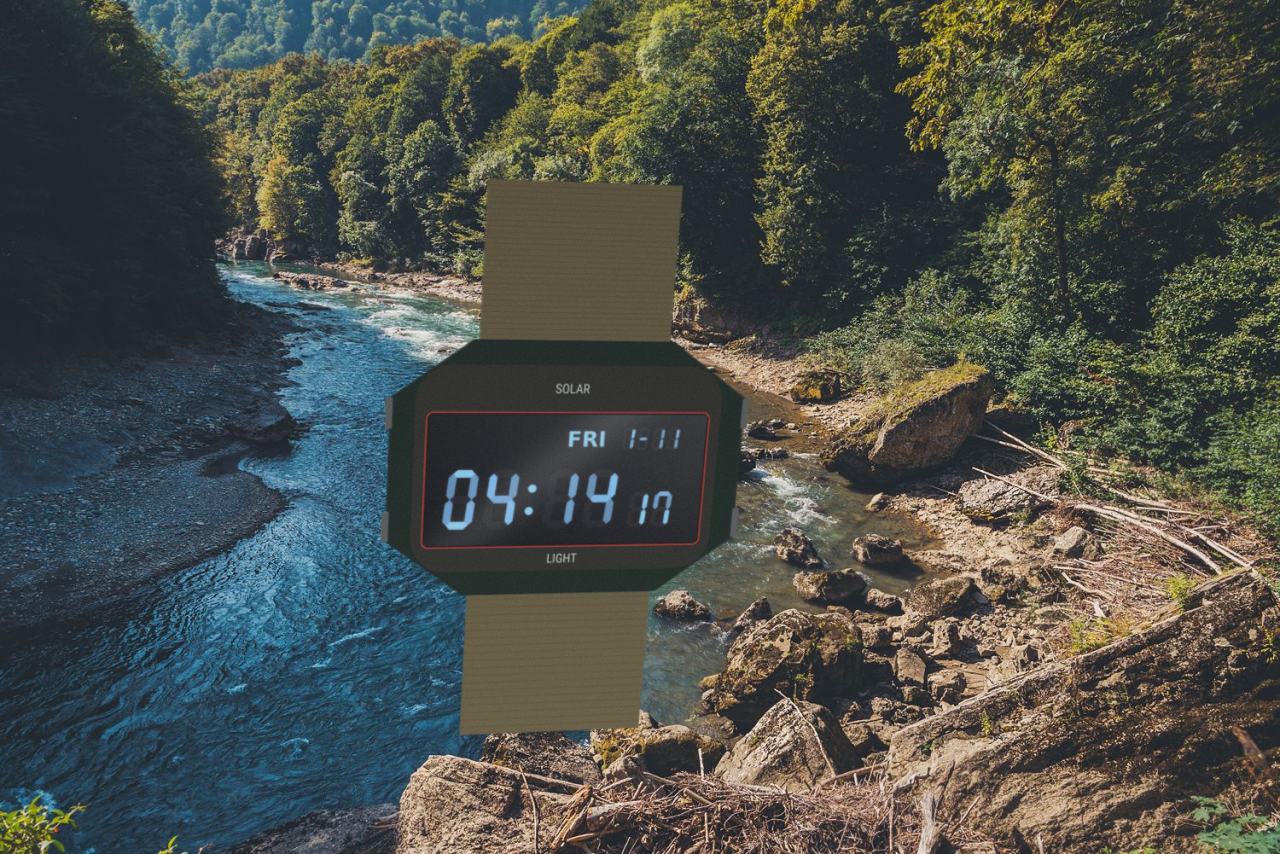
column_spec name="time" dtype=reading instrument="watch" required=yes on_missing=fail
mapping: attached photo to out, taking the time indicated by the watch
4:14:17
